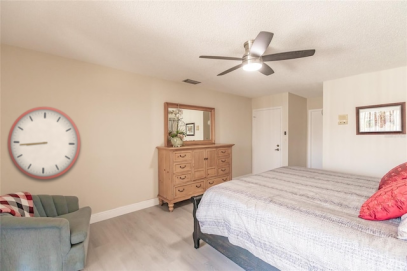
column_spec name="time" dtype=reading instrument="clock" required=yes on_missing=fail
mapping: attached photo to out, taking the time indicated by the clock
8:44
